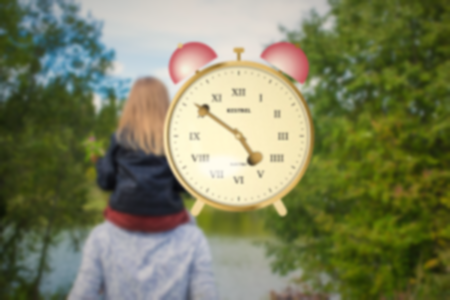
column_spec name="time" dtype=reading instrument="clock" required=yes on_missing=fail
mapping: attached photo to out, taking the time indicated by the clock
4:51
